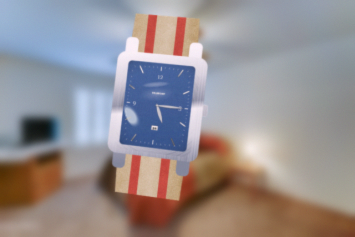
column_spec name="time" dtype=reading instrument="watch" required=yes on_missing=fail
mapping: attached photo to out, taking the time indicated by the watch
5:15
